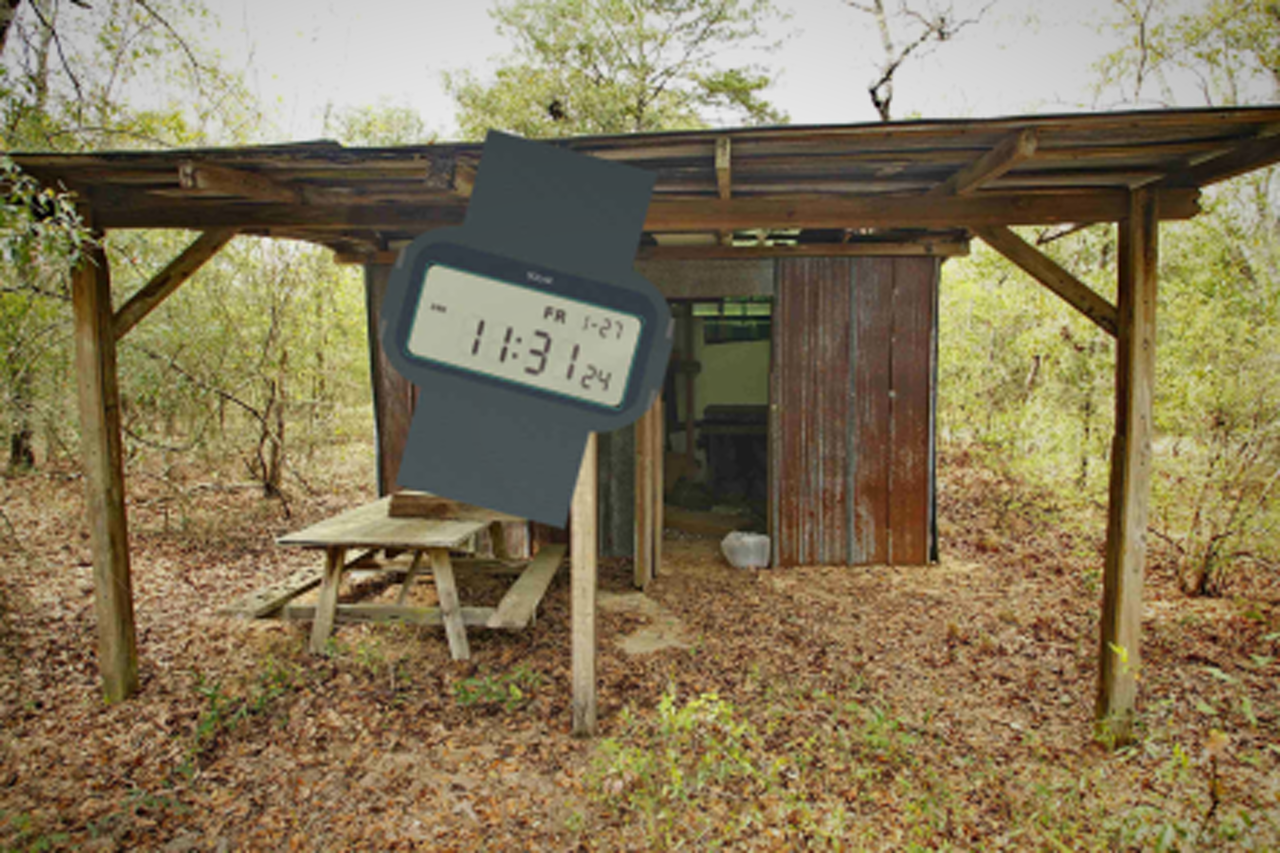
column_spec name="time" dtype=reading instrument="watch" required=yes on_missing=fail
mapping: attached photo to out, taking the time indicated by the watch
11:31:24
